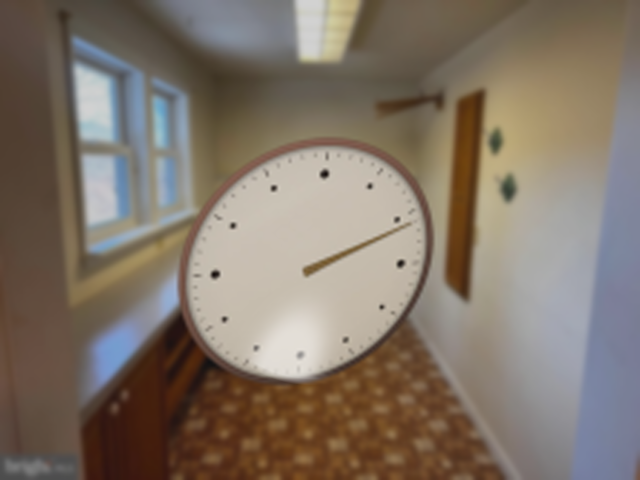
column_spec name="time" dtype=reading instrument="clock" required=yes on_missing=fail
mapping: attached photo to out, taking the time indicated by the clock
2:11
